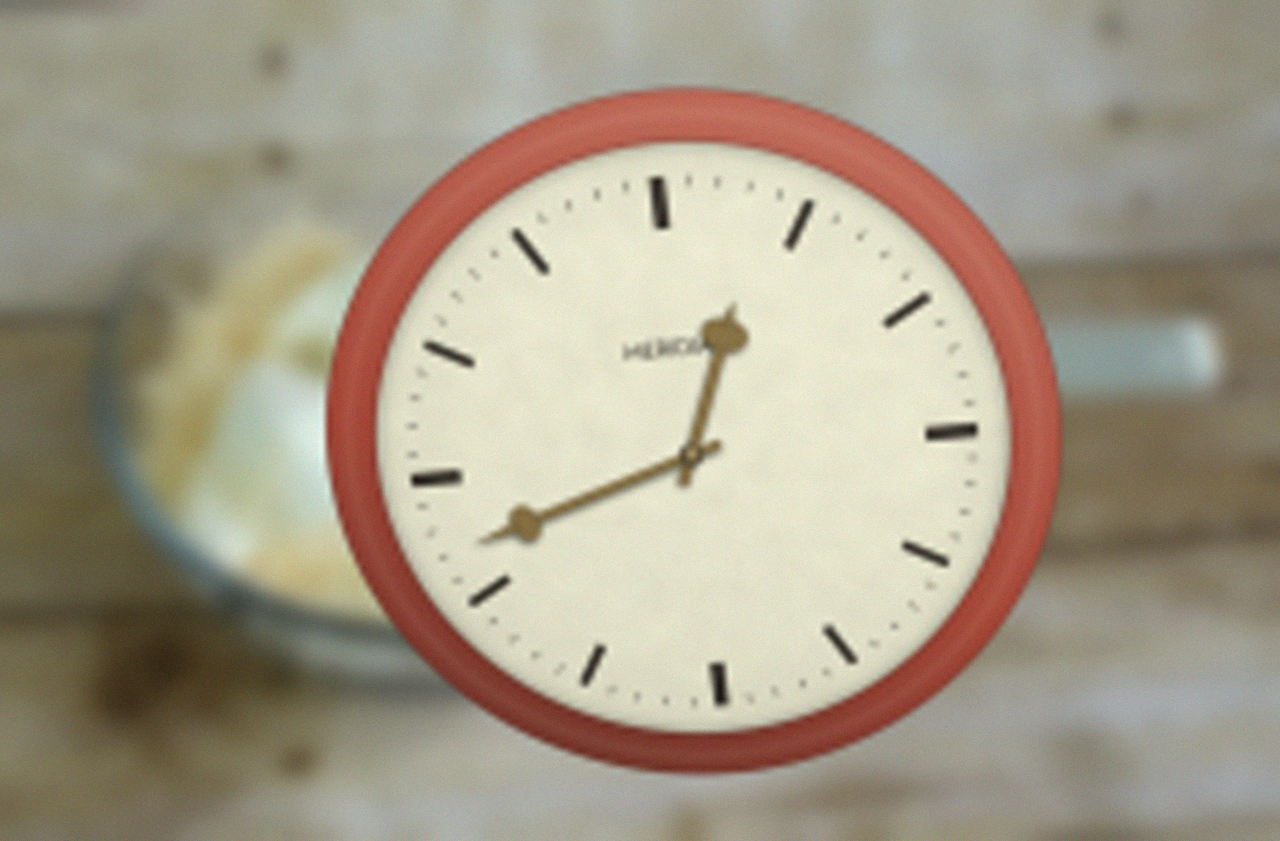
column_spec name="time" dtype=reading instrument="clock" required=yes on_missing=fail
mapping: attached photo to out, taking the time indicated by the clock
12:42
